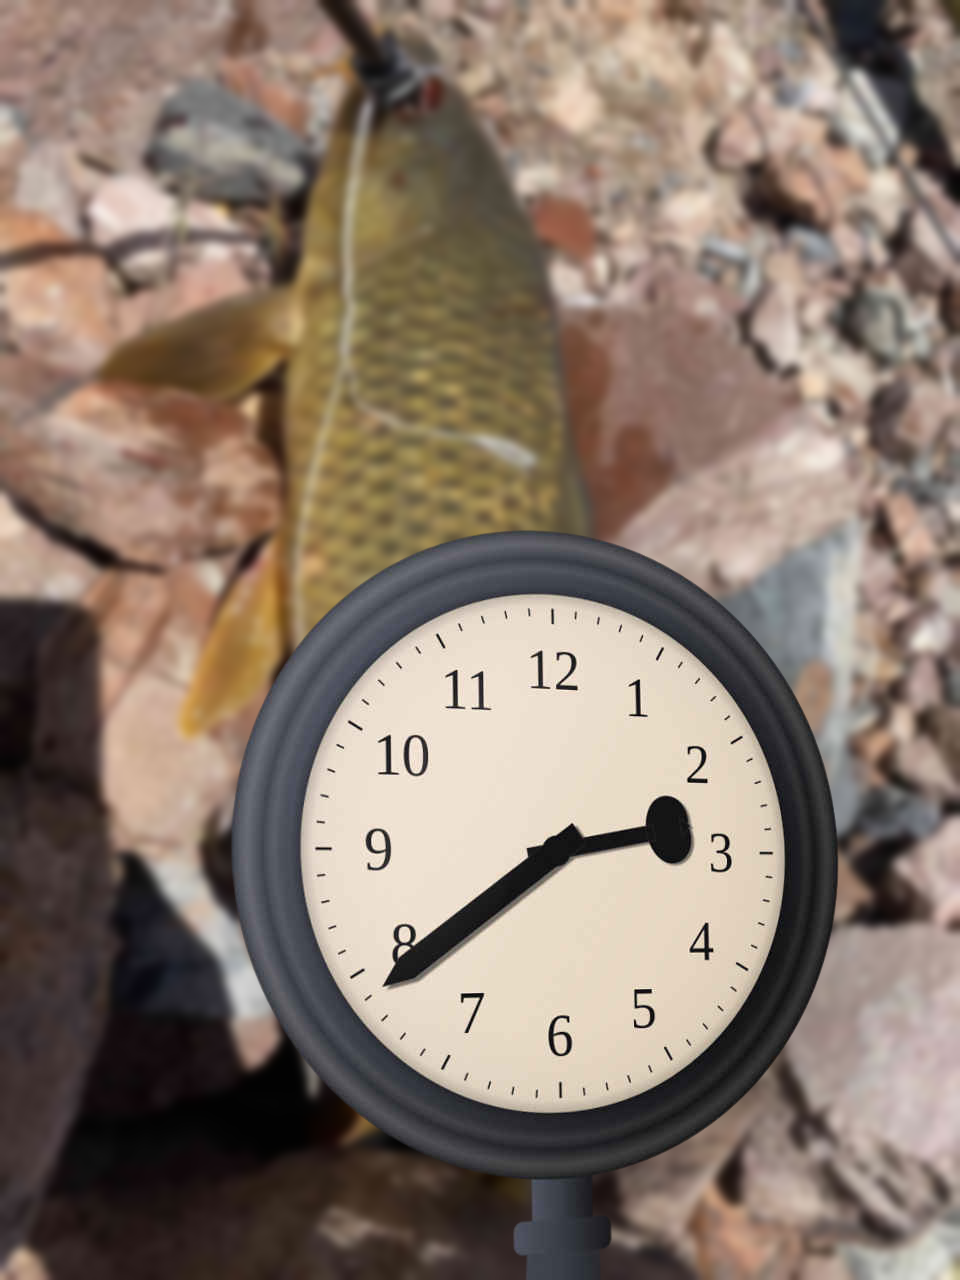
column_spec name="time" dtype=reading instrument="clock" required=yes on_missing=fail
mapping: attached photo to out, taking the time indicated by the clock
2:39
